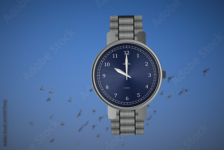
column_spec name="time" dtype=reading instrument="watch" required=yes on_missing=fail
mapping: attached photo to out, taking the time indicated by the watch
10:00
